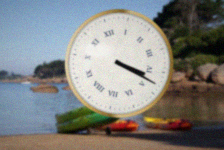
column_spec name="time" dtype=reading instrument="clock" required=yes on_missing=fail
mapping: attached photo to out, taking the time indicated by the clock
4:23
